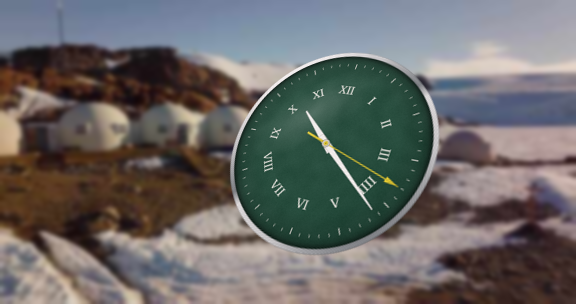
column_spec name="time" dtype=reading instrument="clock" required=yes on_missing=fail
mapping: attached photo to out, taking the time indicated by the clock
10:21:18
